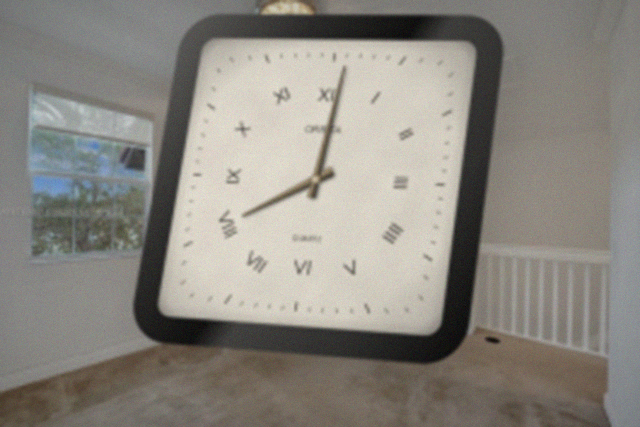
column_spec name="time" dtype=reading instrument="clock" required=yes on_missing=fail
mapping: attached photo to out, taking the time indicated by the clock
8:01
